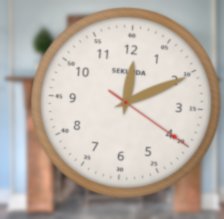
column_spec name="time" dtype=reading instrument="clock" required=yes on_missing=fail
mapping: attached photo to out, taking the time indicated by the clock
12:10:20
